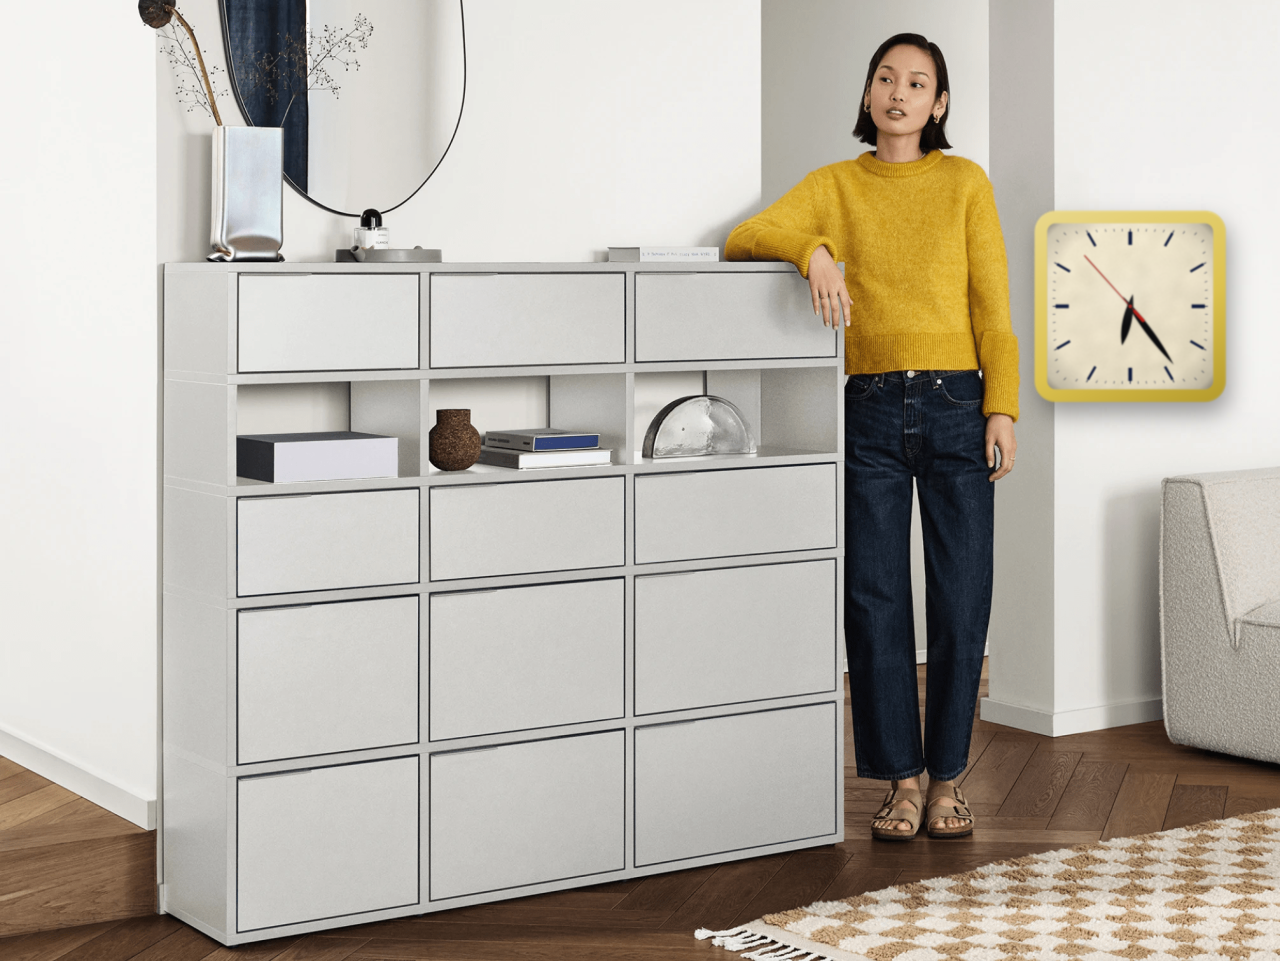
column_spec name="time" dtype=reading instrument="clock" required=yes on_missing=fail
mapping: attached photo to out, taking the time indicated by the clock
6:23:53
